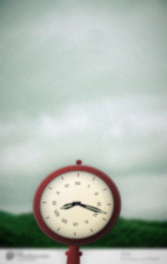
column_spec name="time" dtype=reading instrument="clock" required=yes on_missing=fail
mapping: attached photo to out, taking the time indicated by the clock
8:18
